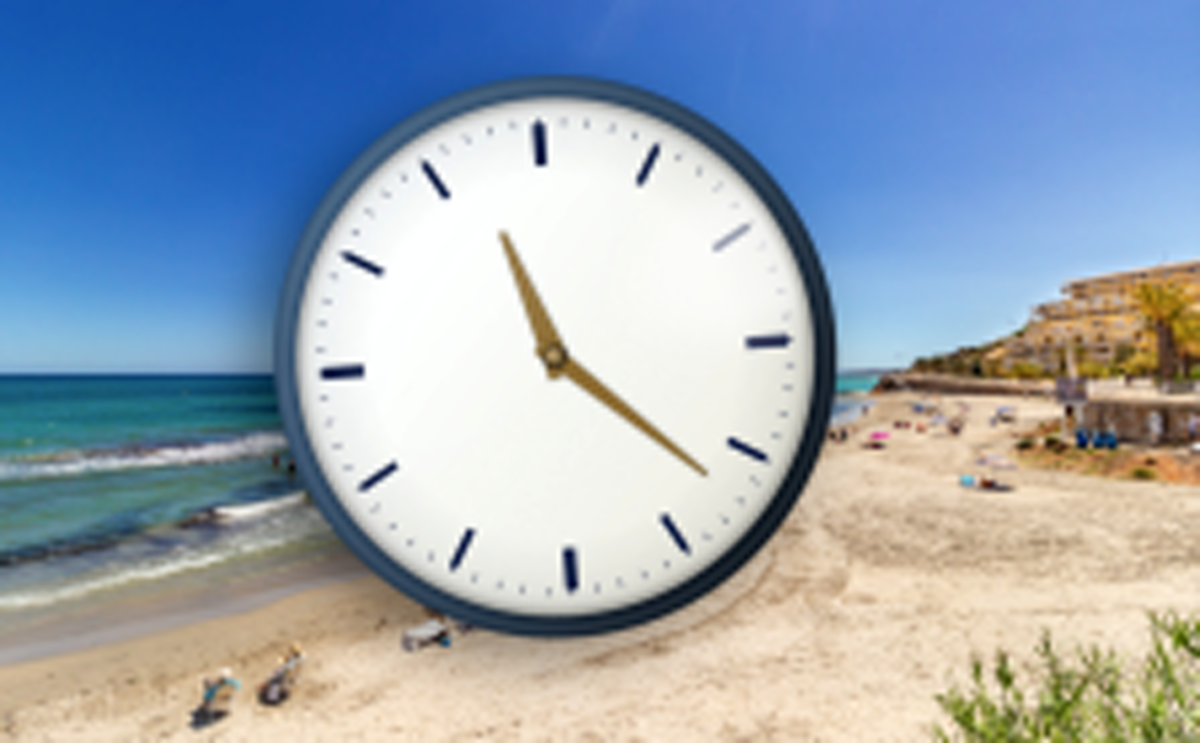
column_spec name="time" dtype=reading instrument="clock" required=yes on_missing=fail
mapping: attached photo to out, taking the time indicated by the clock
11:22
